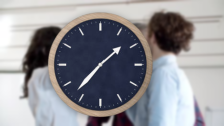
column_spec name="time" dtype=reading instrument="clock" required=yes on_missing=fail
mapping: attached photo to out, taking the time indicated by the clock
1:37
